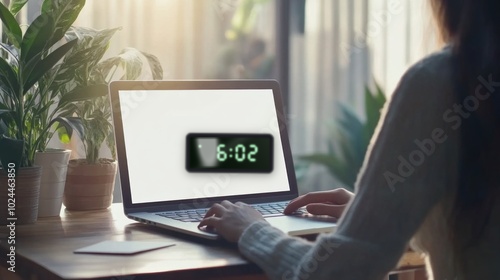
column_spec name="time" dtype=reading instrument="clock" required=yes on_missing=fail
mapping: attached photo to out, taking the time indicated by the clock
6:02
